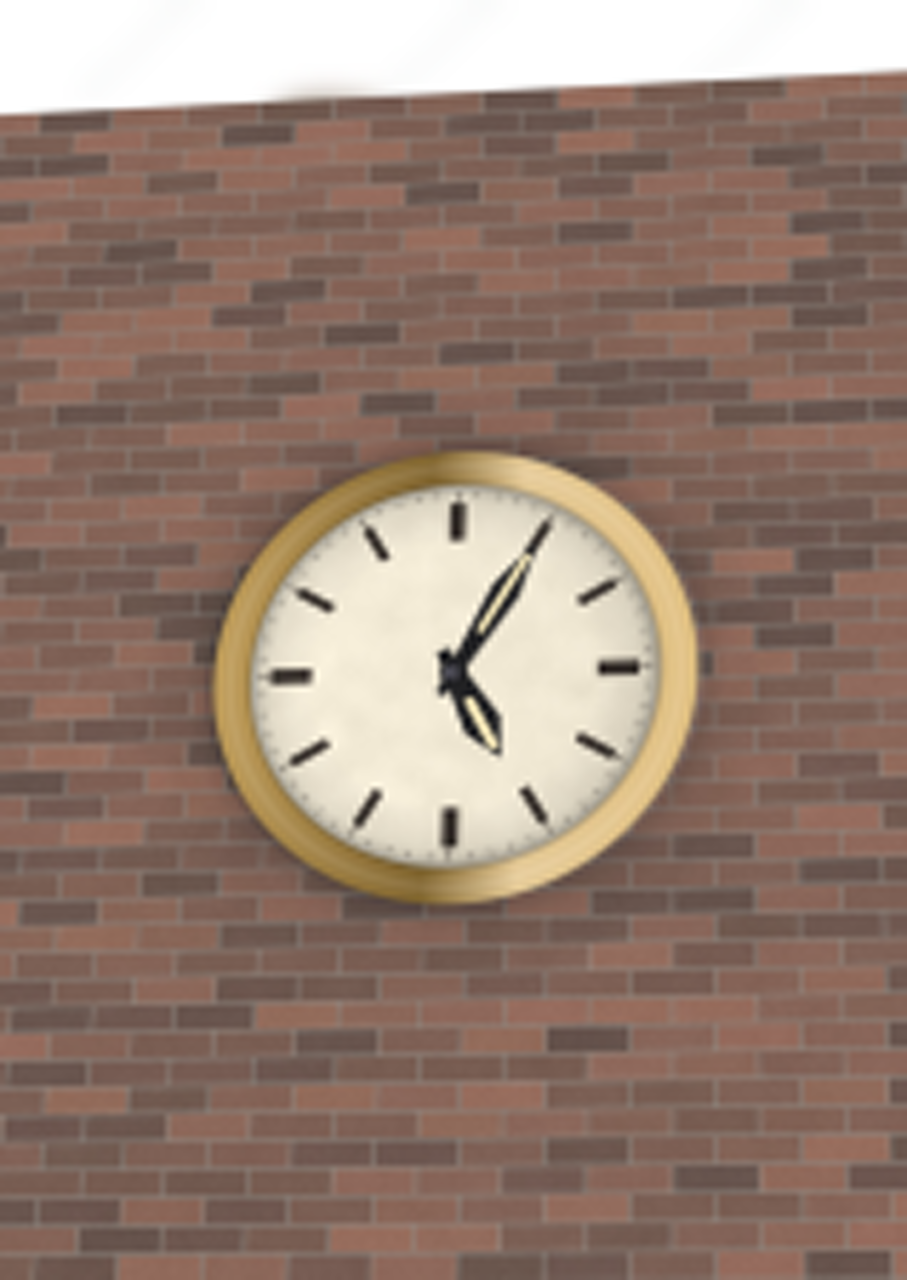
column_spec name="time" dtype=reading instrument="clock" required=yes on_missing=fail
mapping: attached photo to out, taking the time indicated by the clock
5:05
